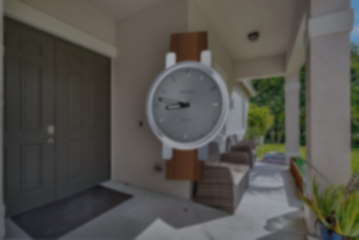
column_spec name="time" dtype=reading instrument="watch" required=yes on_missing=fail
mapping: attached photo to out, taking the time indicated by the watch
8:47
